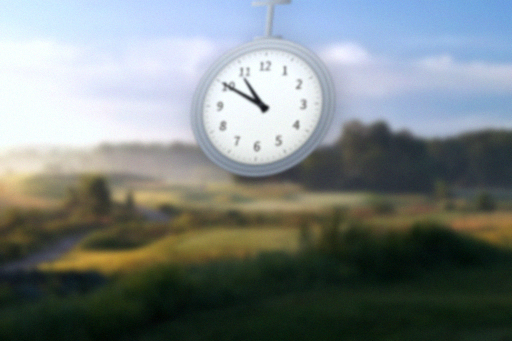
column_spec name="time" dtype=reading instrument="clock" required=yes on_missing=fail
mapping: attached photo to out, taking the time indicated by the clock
10:50
